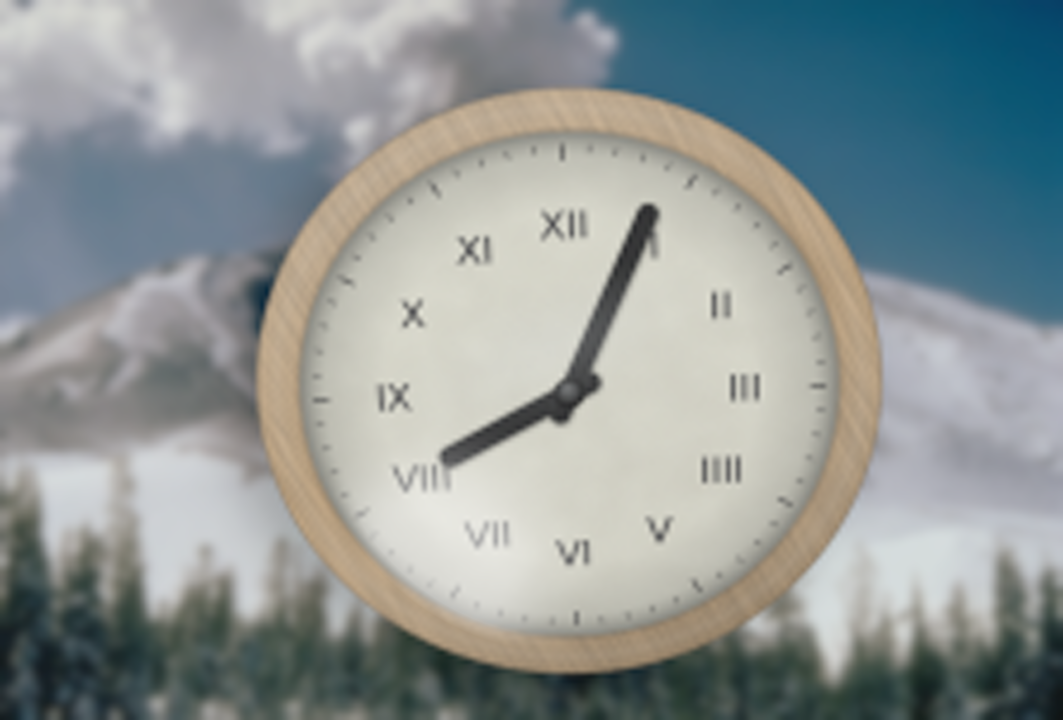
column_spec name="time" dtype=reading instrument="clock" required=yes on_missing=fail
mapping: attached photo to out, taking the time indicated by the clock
8:04
